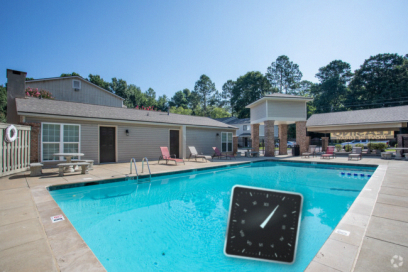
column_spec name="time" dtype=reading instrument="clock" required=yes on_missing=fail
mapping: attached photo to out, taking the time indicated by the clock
1:05
